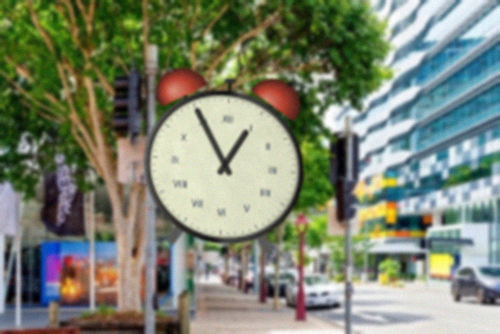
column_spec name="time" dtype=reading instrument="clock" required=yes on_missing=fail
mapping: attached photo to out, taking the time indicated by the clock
12:55
